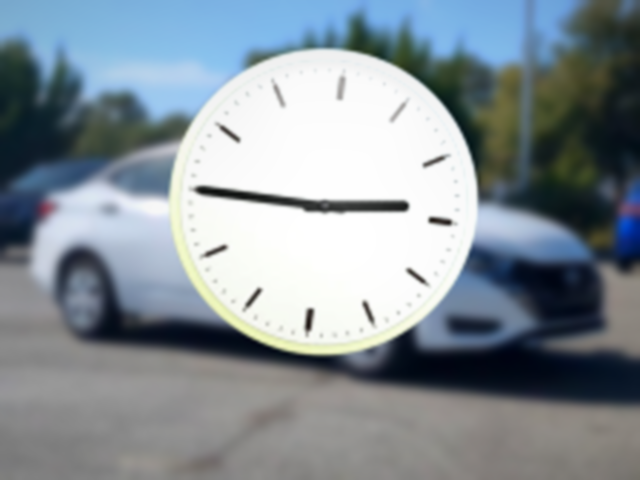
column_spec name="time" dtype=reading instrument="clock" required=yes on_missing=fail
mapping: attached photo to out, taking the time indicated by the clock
2:45
